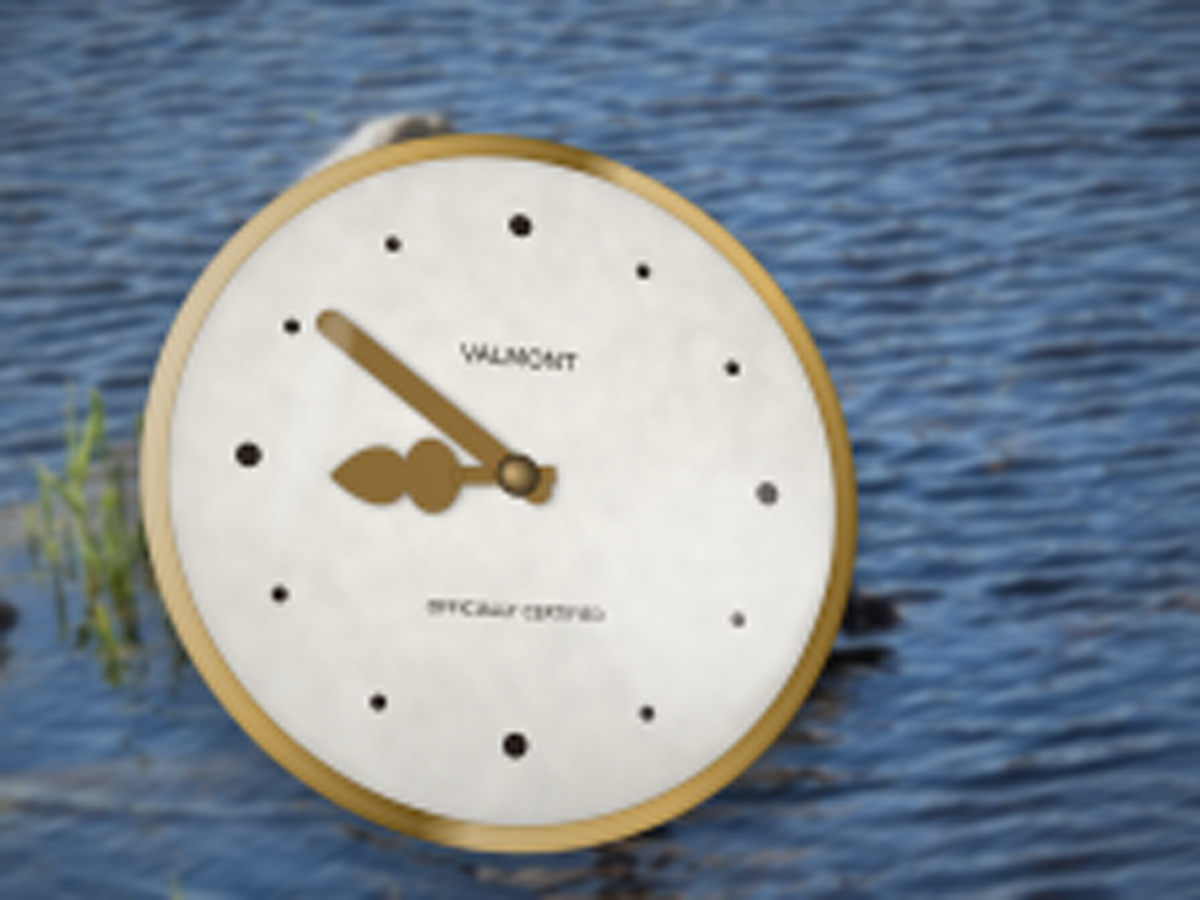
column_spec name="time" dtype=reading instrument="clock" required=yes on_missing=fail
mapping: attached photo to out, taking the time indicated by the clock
8:51
